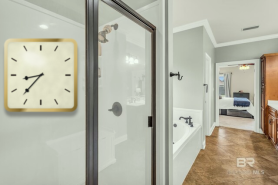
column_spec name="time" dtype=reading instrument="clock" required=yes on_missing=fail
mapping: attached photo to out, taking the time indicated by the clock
8:37
